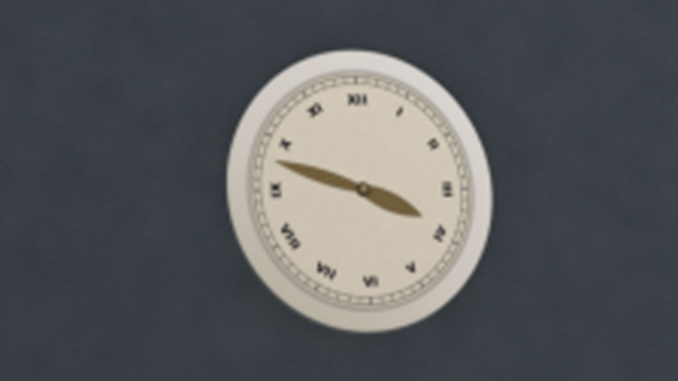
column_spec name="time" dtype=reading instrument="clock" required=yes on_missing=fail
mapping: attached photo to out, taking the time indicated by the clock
3:48
